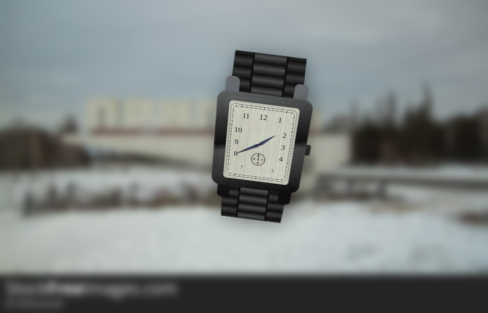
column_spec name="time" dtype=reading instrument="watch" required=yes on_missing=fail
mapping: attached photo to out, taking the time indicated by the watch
1:40
